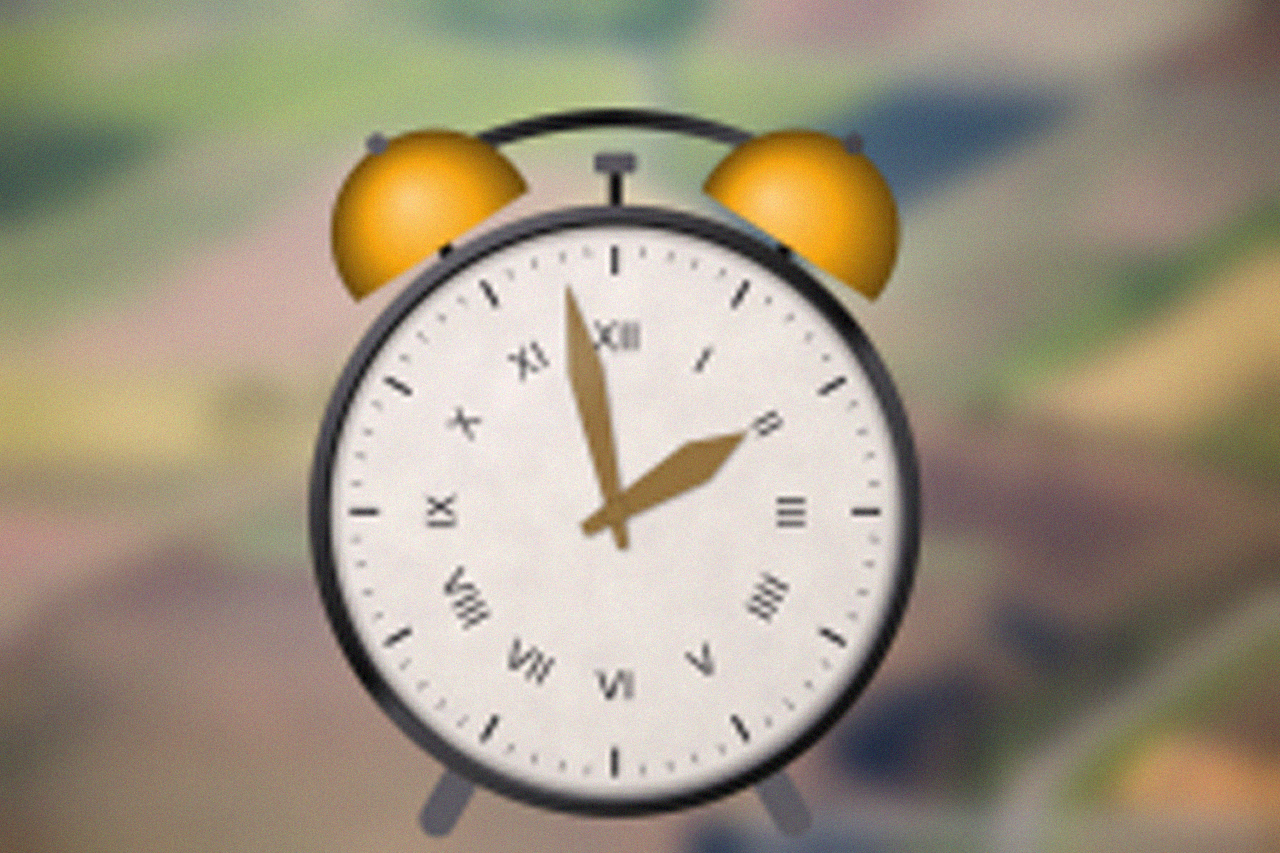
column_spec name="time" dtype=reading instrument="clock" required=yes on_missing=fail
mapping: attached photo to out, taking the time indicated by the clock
1:58
